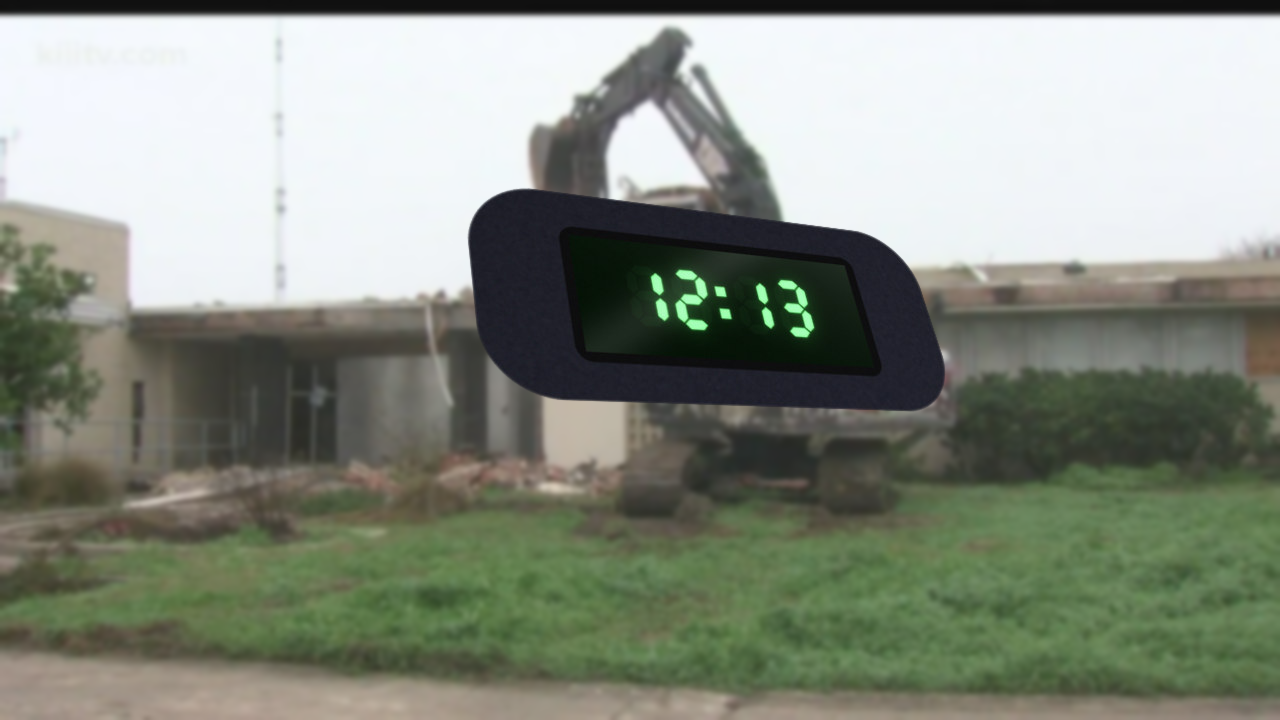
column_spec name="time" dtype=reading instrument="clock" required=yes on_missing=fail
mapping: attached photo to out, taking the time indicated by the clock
12:13
